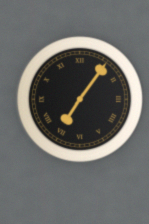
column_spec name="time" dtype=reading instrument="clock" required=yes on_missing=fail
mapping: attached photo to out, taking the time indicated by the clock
7:06
